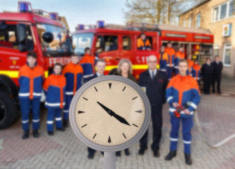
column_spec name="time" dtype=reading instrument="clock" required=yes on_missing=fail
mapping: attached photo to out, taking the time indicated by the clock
10:21
